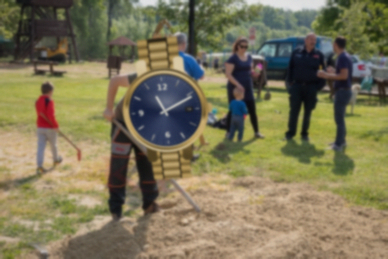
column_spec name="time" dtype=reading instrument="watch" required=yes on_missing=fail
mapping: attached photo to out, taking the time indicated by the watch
11:11
